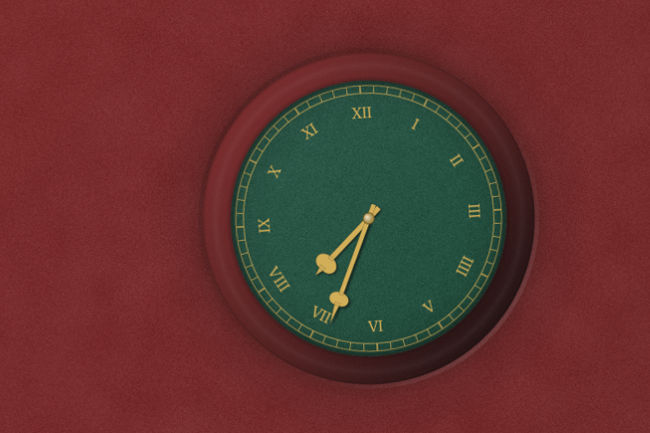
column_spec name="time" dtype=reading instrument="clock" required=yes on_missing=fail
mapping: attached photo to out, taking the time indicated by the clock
7:34
